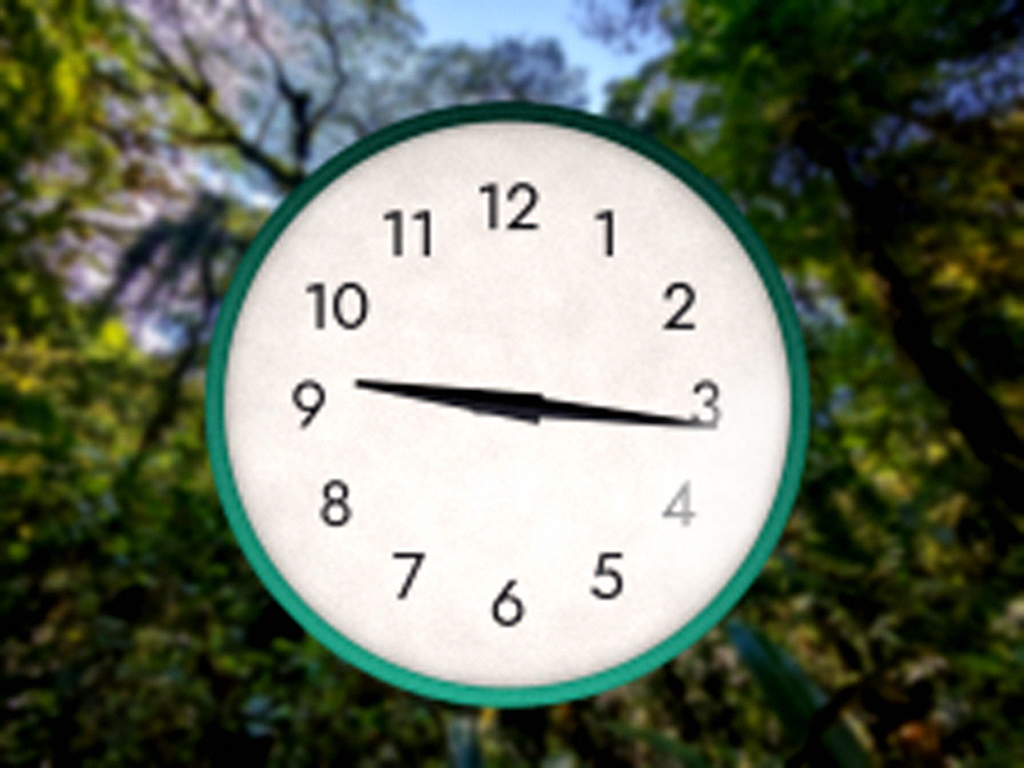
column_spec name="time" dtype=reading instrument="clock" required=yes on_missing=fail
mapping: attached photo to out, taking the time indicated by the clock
9:16
